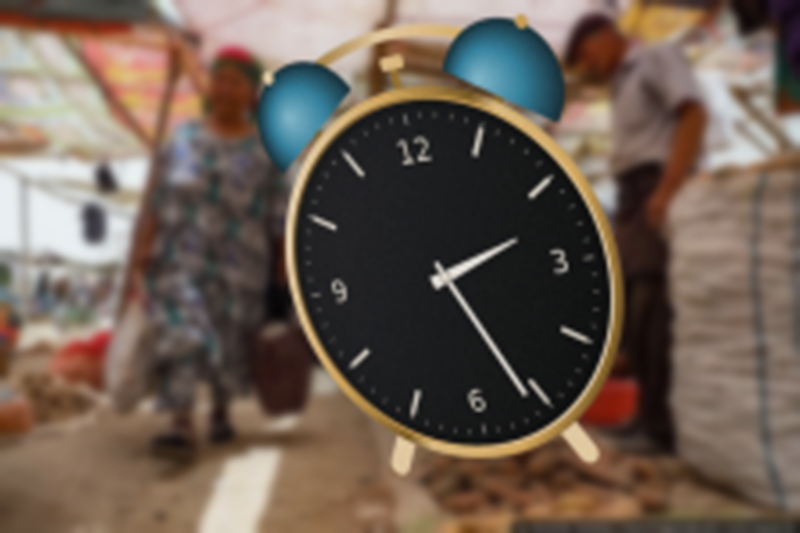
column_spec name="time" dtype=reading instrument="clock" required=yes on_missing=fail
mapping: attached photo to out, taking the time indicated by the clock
2:26
